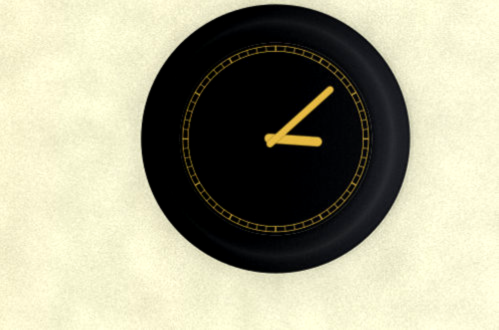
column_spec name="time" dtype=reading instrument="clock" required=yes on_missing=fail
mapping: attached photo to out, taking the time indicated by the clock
3:08
